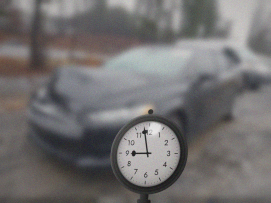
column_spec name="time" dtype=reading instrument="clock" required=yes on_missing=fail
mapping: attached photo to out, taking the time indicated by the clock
8:58
